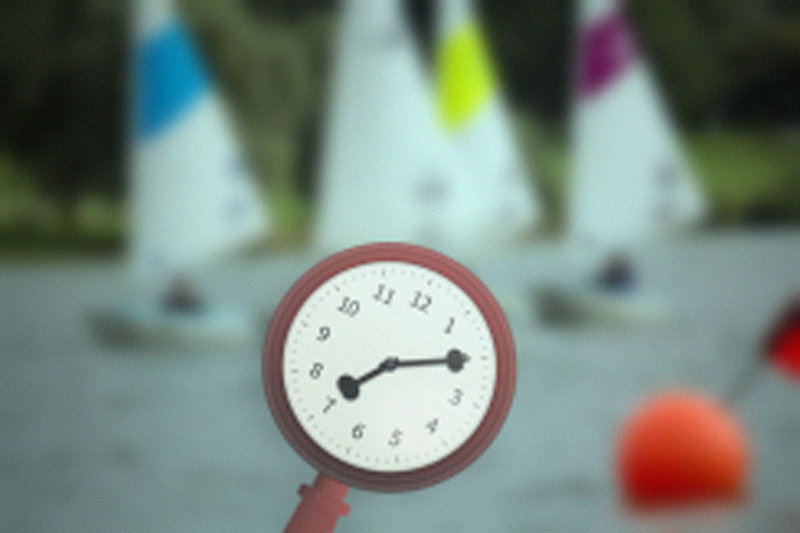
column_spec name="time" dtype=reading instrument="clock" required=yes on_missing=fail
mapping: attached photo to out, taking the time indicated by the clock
7:10
